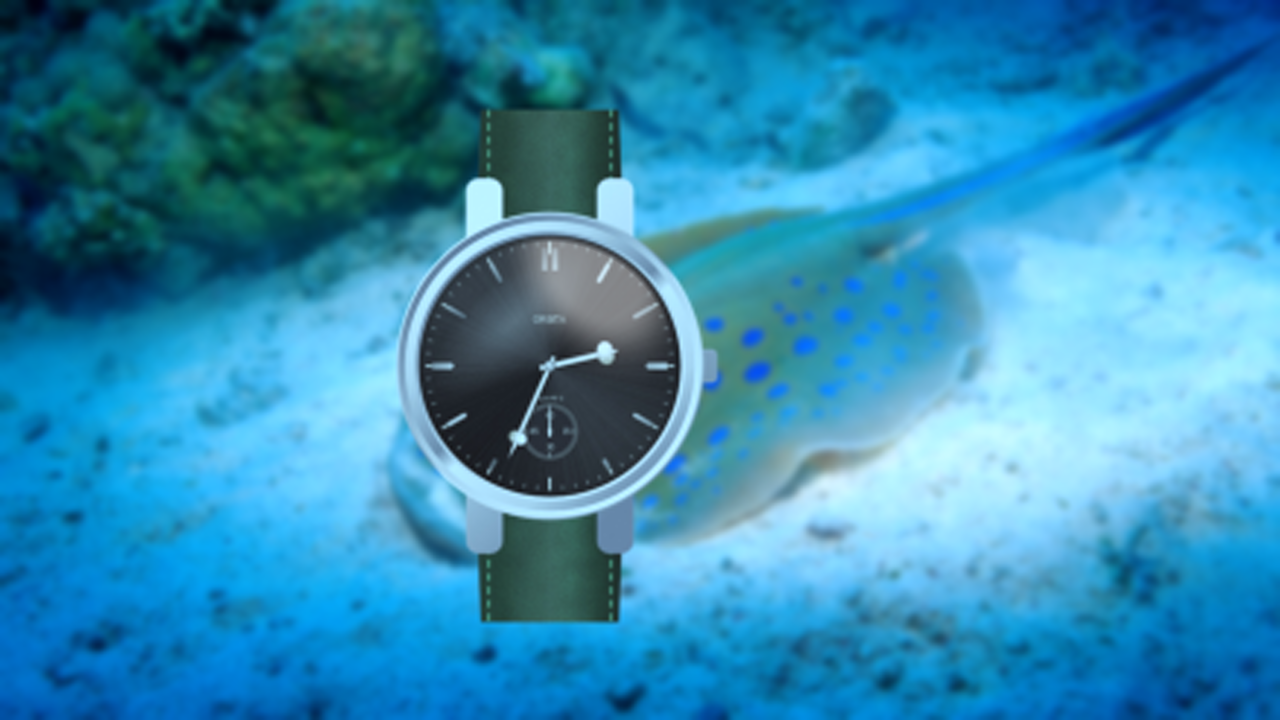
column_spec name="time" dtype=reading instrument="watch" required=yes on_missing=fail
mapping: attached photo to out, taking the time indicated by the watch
2:34
